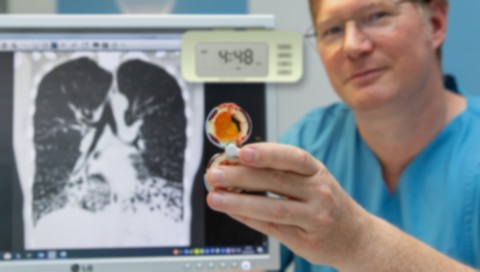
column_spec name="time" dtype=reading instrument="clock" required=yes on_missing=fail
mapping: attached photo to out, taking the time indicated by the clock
4:48
